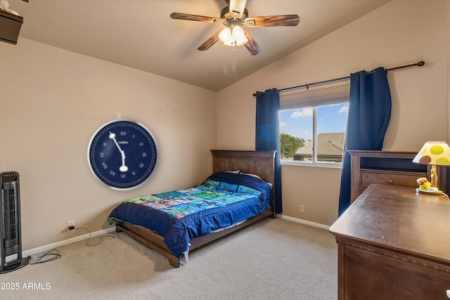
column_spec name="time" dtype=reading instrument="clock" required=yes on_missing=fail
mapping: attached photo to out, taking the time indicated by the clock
5:55
